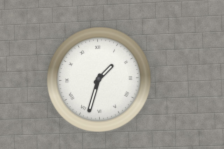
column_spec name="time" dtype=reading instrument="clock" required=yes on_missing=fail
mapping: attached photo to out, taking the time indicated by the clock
1:33
